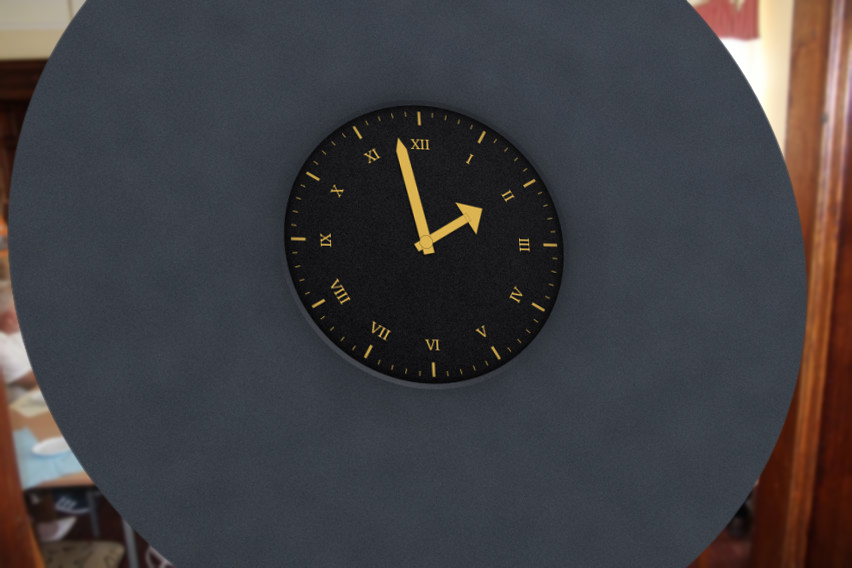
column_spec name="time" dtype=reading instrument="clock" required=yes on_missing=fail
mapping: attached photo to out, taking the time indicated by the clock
1:58
